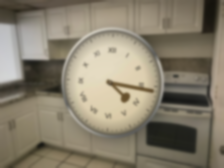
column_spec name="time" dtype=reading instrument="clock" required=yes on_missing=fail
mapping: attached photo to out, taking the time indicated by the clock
4:16
